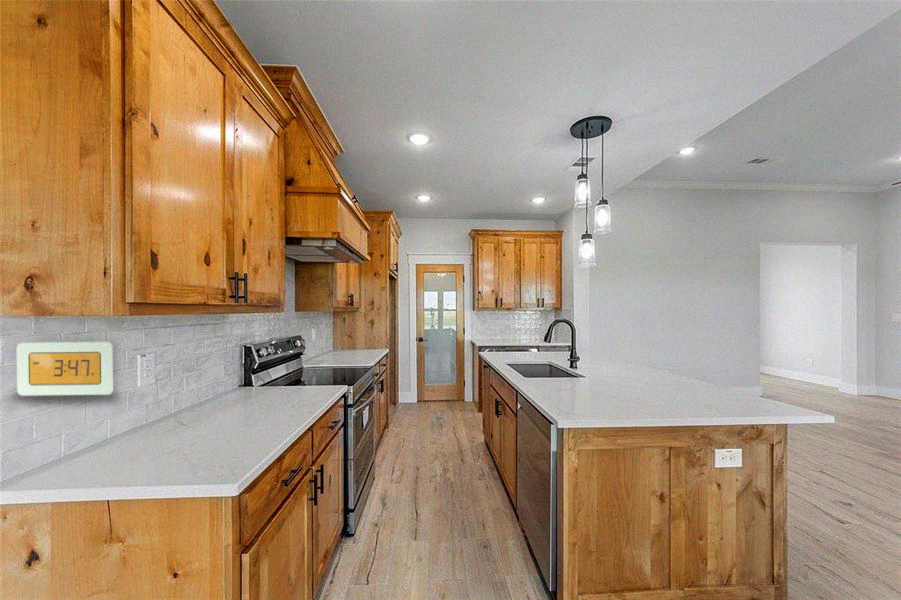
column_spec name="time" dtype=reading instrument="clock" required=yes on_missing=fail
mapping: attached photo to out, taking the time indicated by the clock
3:47
